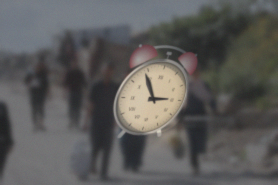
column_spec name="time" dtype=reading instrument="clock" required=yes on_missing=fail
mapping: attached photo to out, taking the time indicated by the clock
2:54
